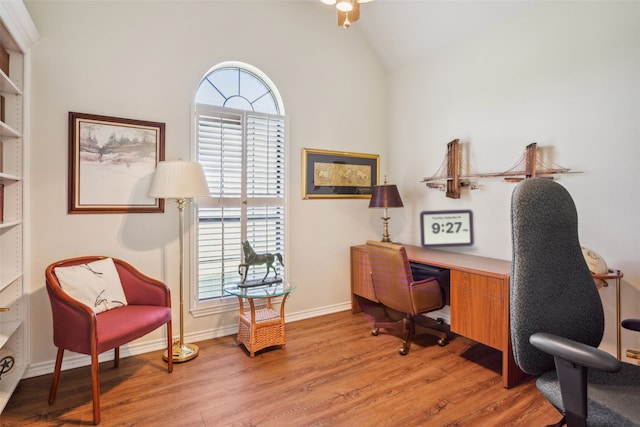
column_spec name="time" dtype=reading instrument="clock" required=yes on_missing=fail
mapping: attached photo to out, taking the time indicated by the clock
9:27
